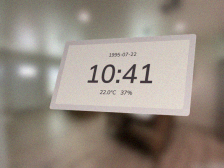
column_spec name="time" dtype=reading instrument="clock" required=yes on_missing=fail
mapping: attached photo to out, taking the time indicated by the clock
10:41
